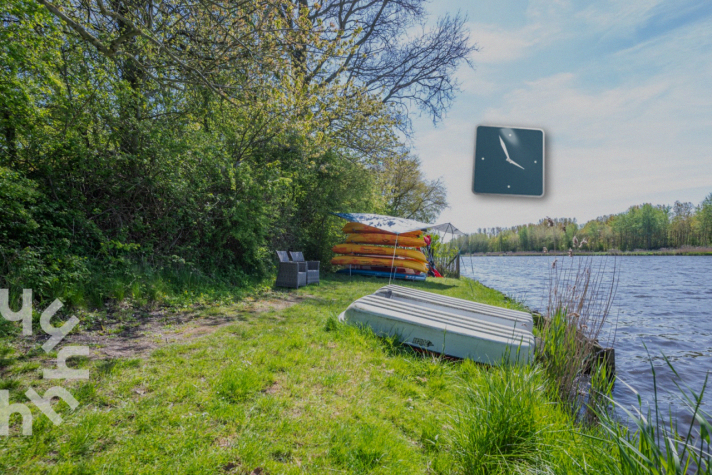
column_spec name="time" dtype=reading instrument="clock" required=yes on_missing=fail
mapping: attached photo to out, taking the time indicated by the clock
3:56
